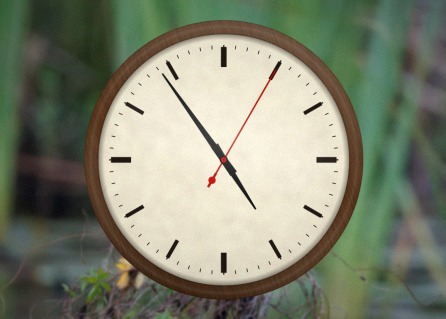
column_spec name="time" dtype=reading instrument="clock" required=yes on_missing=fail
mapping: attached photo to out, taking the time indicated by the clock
4:54:05
